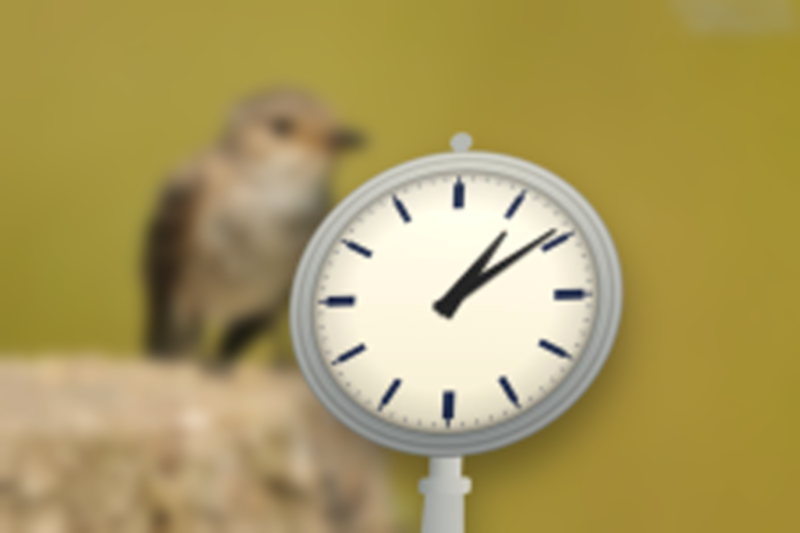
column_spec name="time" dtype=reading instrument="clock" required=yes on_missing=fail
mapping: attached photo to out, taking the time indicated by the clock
1:09
